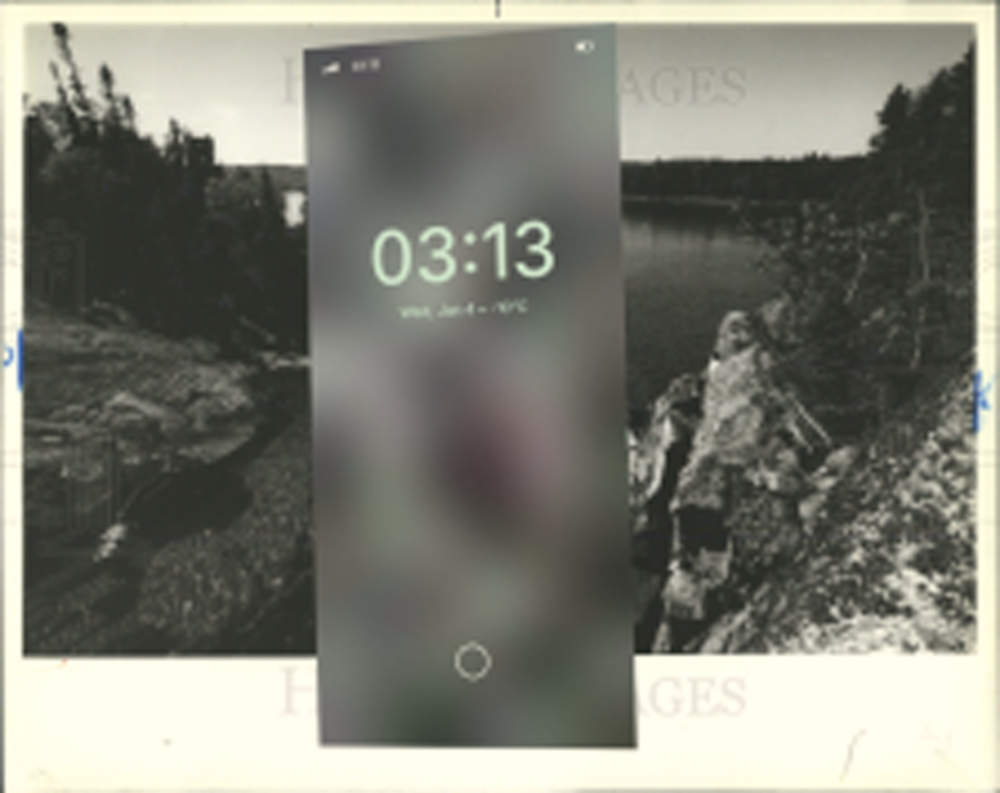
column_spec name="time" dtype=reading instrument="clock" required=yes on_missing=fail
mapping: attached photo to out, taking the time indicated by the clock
3:13
